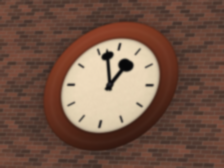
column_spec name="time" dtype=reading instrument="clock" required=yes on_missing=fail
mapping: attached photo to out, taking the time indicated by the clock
12:57
